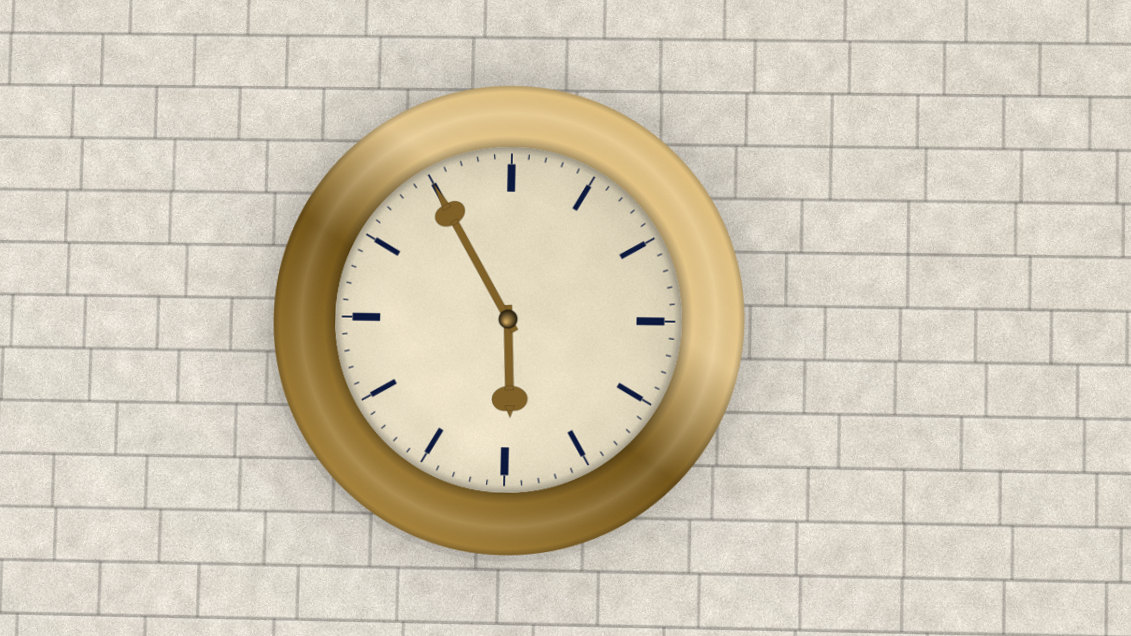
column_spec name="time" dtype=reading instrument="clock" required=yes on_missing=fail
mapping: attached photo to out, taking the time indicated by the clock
5:55
